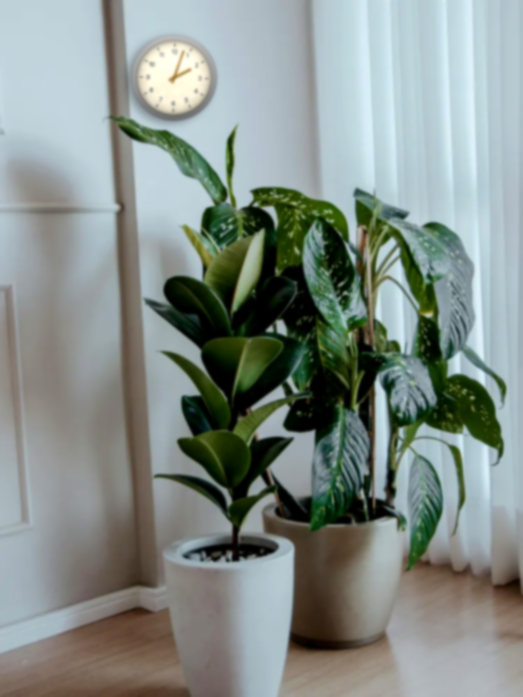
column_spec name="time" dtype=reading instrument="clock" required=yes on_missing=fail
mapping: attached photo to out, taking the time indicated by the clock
2:03
